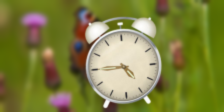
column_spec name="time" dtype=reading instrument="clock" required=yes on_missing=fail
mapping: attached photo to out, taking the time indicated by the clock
4:45
